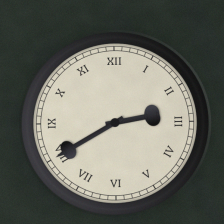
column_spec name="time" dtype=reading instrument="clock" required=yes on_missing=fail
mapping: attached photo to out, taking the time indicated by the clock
2:40
